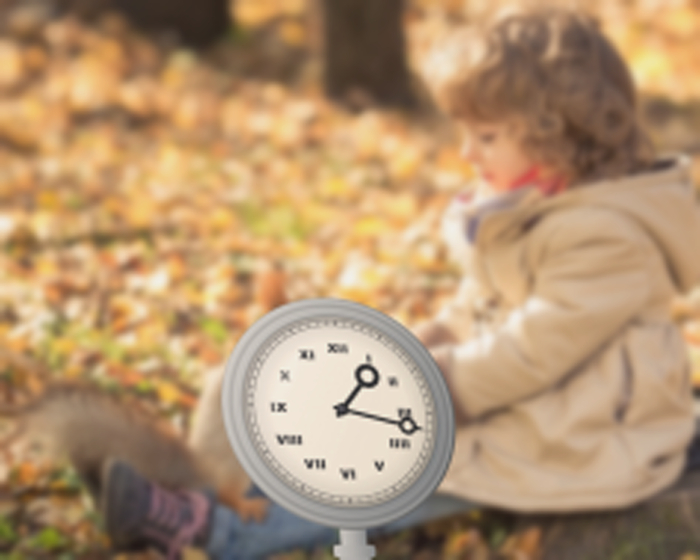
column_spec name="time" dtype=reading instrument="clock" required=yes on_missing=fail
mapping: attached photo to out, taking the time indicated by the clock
1:17
